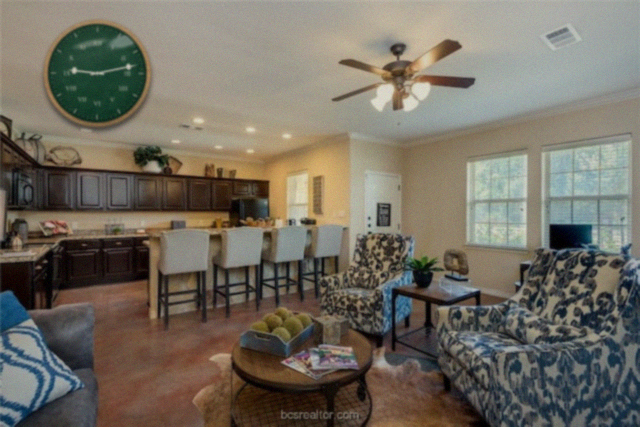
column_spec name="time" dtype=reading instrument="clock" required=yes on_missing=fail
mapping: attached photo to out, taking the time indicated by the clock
9:13
